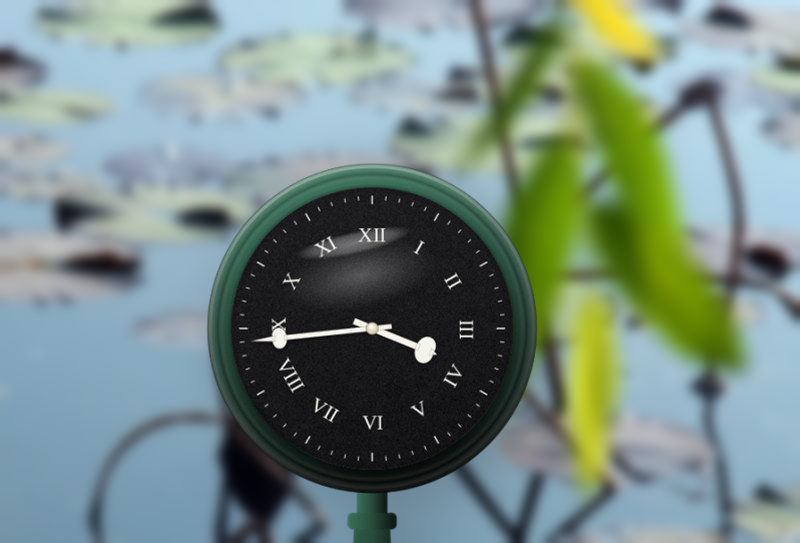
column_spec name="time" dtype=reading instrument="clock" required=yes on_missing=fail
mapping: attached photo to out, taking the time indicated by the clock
3:44
